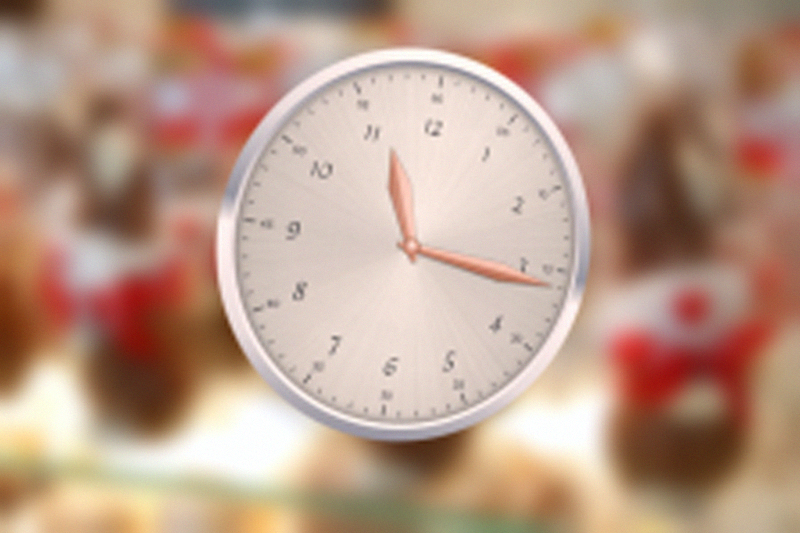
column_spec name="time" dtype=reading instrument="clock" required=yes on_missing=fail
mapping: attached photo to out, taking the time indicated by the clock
11:16
